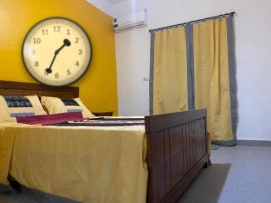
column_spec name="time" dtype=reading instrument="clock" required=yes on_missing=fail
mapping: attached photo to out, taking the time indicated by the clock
1:34
